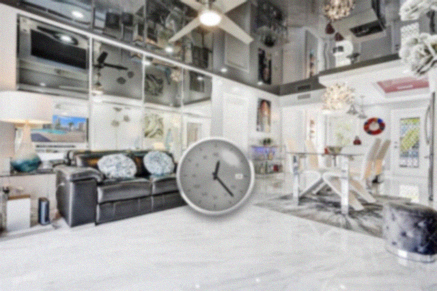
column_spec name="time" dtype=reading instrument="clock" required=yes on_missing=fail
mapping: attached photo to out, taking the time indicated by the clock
12:23
